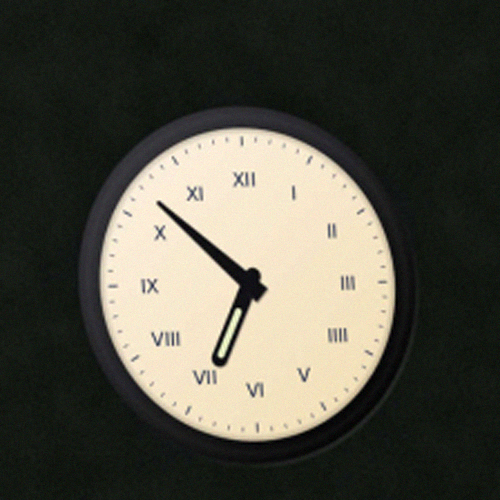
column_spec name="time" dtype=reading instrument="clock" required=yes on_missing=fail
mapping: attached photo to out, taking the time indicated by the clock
6:52
